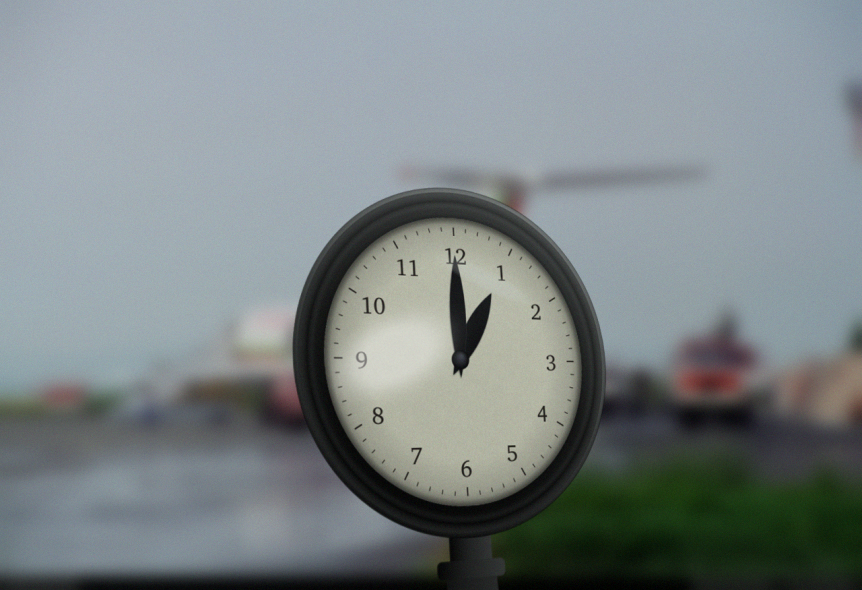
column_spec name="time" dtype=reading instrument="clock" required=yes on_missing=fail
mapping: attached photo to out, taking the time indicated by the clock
1:00
